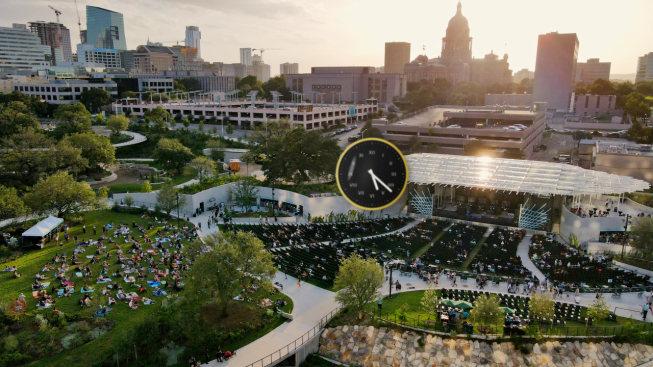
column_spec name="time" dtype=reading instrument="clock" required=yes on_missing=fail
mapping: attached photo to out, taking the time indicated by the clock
5:22
